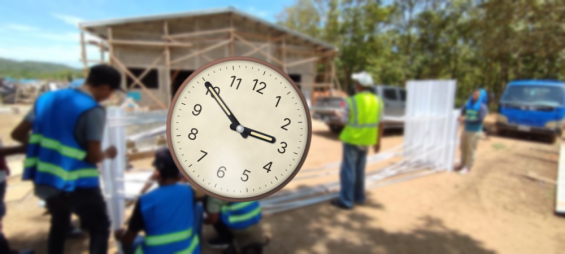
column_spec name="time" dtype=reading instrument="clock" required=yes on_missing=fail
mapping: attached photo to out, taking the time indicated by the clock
2:50
